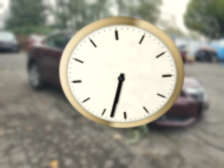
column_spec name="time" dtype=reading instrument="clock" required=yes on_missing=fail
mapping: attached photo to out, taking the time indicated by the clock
6:33
